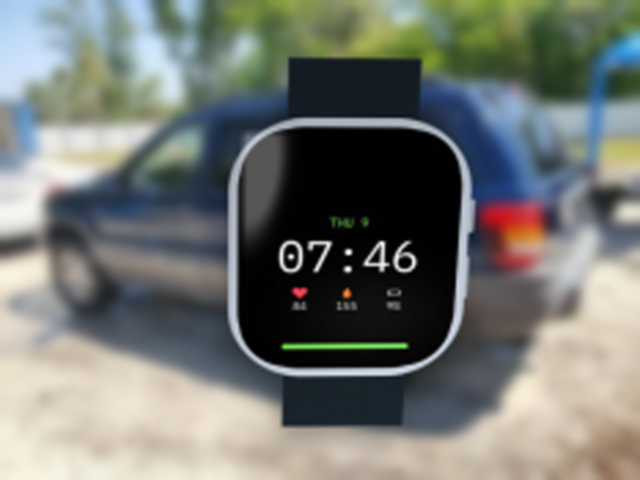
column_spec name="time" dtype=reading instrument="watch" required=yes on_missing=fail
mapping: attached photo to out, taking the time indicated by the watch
7:46
